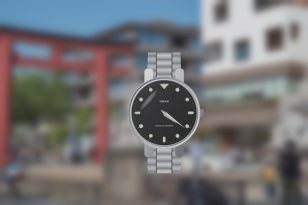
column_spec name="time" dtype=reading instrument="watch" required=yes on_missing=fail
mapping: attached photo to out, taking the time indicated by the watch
4:21
